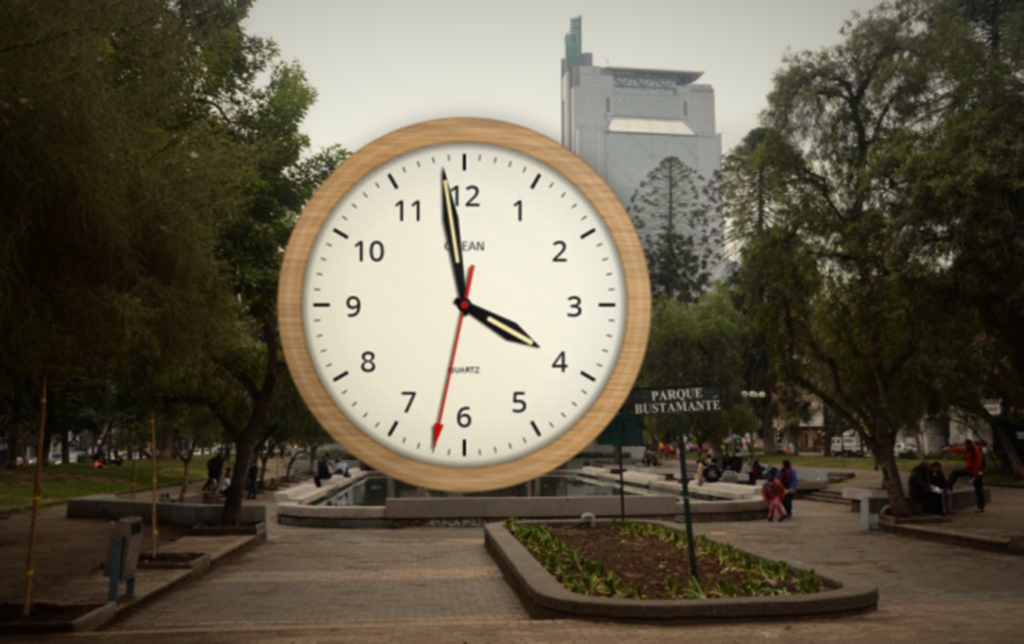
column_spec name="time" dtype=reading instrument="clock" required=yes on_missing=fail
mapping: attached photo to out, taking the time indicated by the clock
3:58:32
